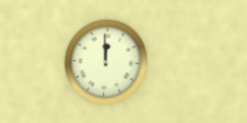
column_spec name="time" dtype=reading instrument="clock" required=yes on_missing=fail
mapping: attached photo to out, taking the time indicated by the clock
11:59
